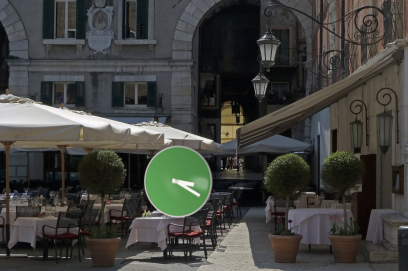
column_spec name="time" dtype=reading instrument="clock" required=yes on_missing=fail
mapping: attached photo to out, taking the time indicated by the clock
3:20
